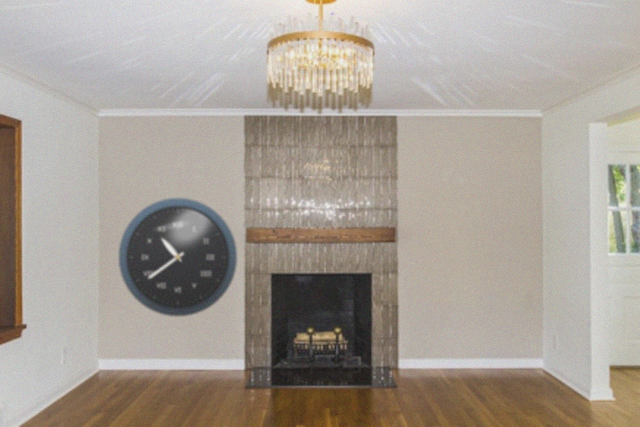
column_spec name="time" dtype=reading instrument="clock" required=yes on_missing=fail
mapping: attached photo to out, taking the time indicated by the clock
10:39
